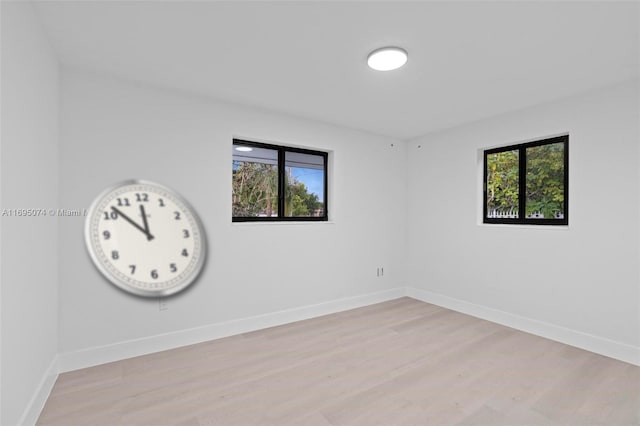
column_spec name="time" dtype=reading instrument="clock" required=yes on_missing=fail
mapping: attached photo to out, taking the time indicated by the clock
11:52
